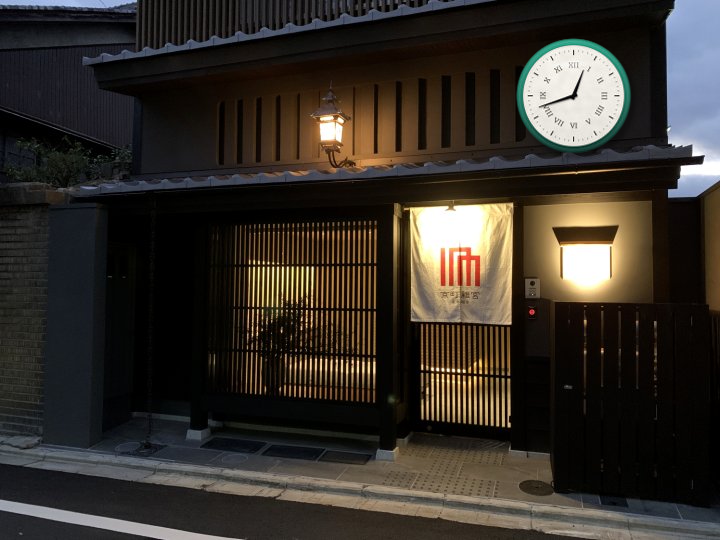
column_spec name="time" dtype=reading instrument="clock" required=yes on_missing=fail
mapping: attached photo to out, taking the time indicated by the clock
12:42
